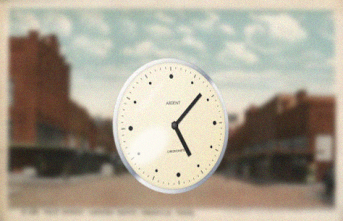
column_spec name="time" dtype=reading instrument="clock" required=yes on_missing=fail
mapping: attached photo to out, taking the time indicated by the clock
5:08
